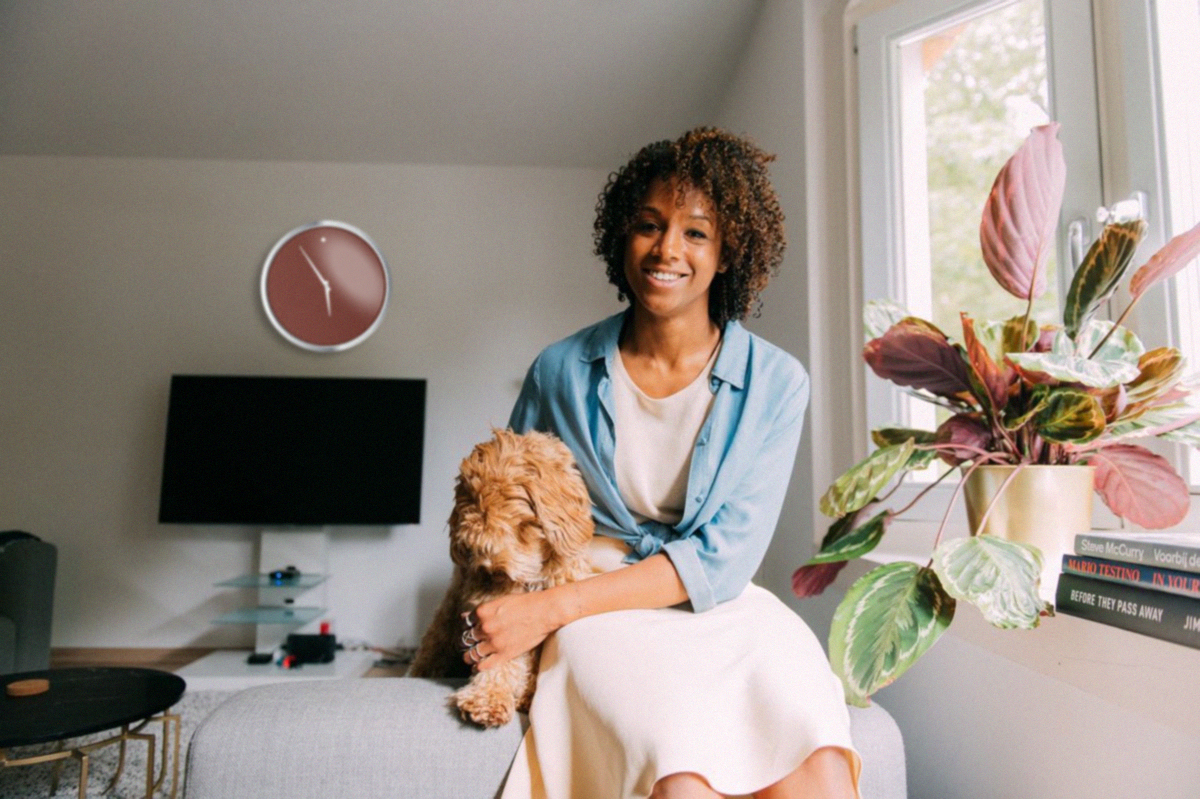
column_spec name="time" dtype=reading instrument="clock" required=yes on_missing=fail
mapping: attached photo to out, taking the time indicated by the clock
5:55
